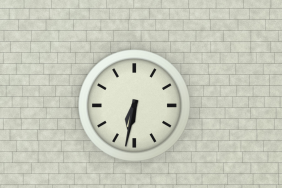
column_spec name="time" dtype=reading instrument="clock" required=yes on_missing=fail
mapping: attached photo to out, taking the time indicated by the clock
6:32
